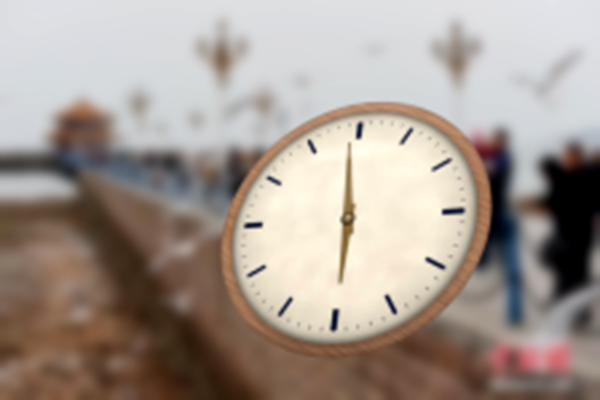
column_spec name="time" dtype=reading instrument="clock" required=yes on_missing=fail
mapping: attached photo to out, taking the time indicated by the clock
5:59
